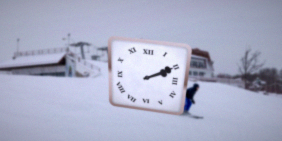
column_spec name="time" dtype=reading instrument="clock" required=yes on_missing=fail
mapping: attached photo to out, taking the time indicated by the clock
2:10
